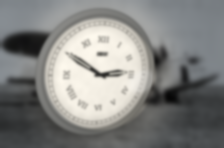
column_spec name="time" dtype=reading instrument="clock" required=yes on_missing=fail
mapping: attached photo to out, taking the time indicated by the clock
2:50
